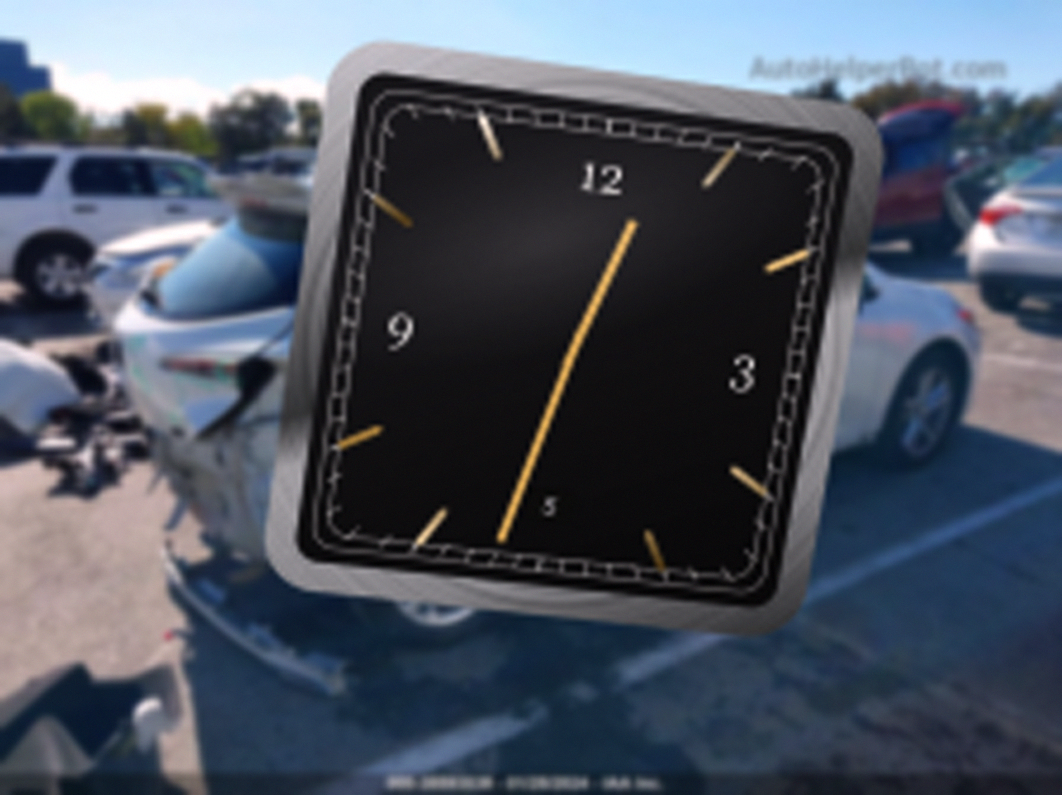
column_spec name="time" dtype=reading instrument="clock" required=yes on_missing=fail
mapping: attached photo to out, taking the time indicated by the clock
12:32
